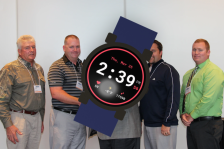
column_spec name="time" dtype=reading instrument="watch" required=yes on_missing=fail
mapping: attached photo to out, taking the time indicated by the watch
2:39
